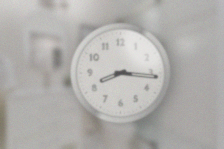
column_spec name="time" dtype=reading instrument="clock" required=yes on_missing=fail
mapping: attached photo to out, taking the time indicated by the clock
8:16
